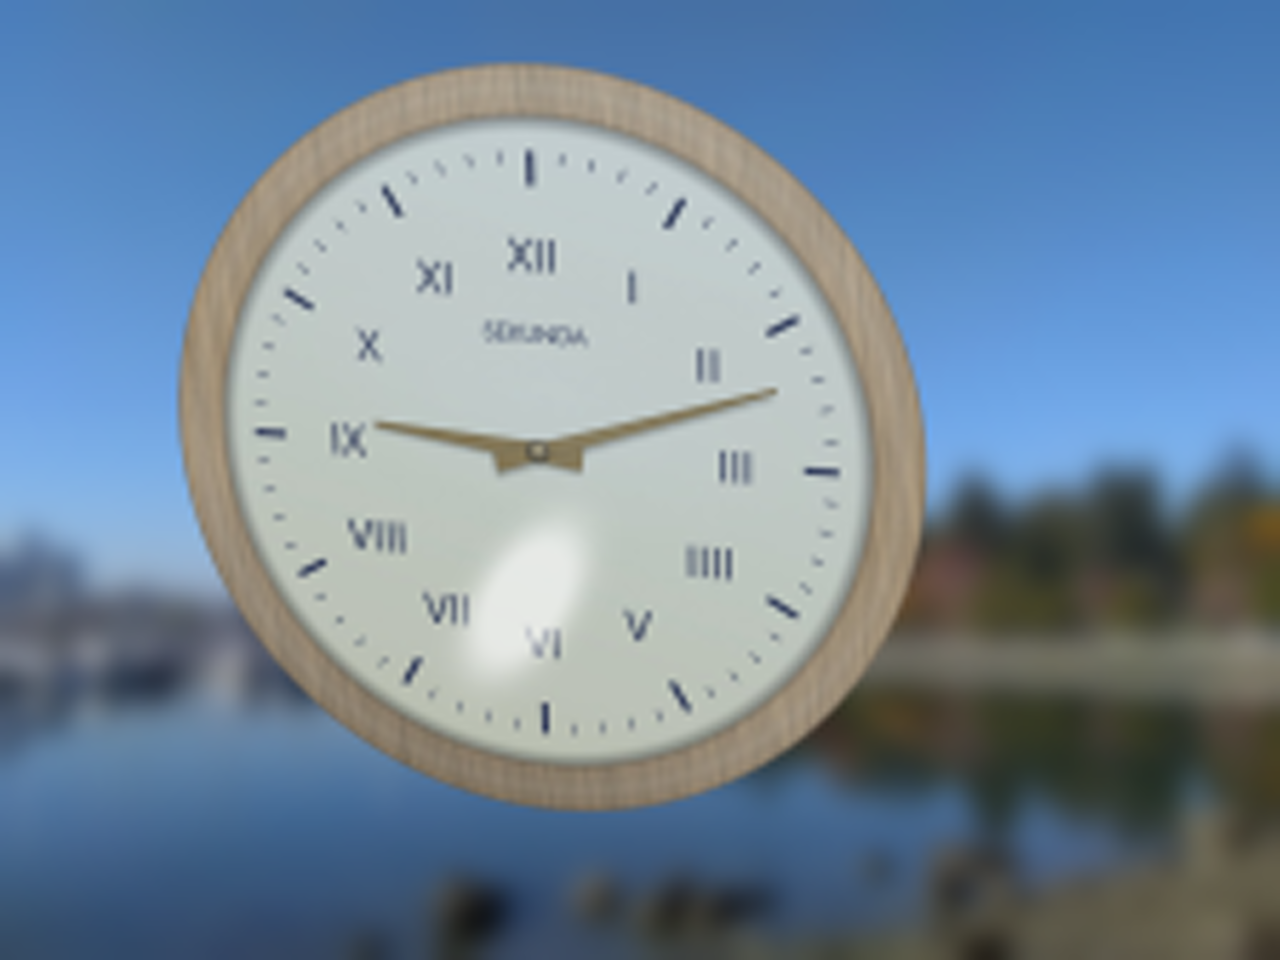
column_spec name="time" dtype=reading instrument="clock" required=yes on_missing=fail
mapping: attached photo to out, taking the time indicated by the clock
9:12
